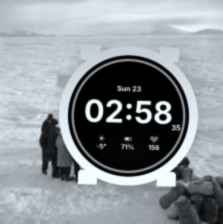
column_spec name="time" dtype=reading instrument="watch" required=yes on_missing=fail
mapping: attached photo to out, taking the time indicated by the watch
2:58
